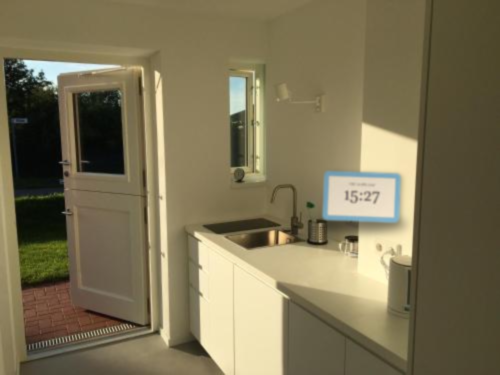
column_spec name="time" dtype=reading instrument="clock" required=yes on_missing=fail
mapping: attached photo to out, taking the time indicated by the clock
15:27
